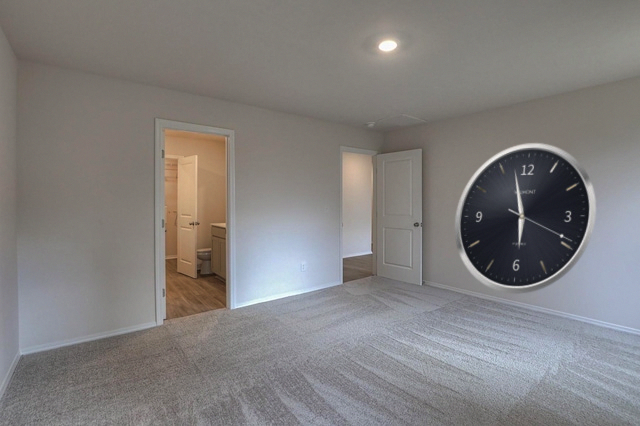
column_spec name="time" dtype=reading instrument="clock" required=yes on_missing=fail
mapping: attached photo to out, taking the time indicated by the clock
5:57:19
